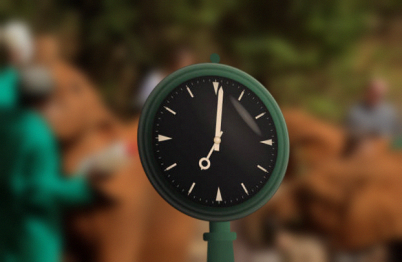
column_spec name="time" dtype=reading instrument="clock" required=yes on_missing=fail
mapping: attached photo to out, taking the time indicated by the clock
7:01
